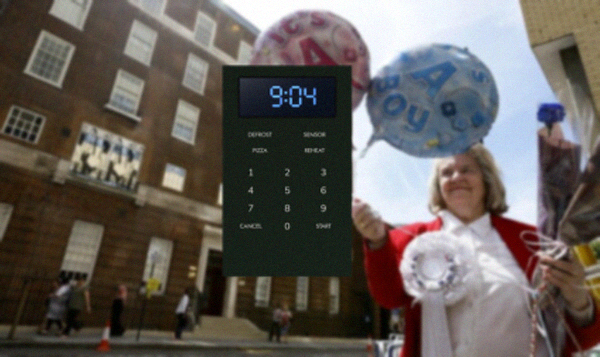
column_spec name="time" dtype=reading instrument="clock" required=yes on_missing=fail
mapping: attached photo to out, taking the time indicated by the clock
9:04
